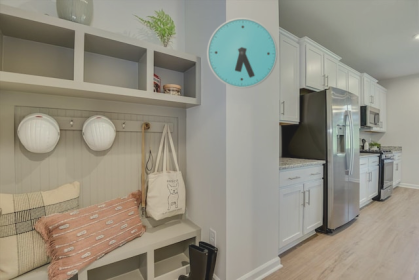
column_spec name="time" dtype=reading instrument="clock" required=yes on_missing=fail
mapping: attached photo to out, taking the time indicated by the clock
6:26
